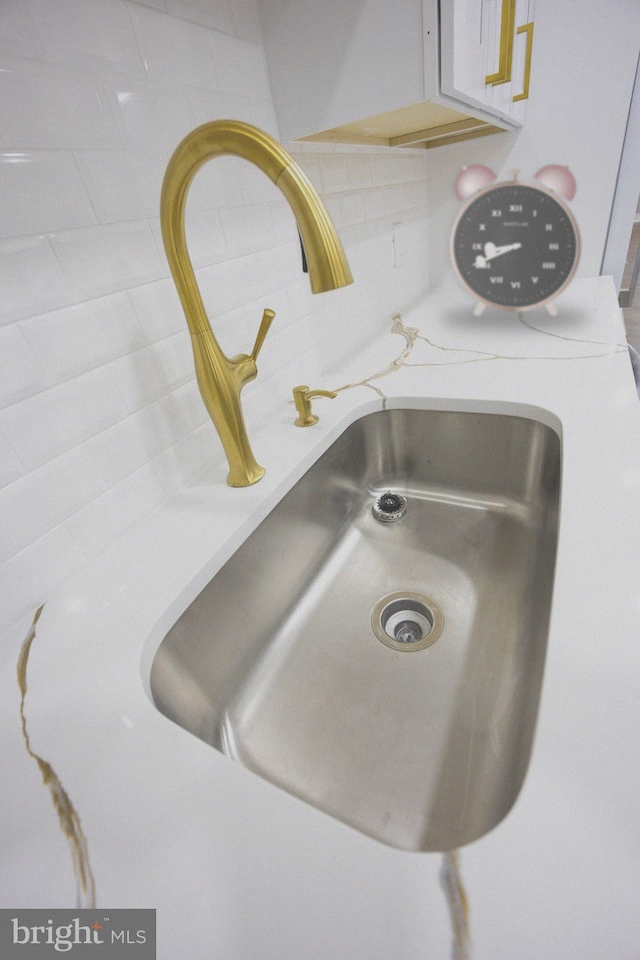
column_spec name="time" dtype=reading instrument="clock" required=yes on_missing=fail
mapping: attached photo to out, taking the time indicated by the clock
8:41
